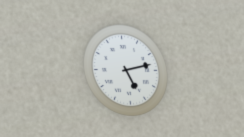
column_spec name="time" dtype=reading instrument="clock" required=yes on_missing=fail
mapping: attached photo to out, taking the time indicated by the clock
5:13
